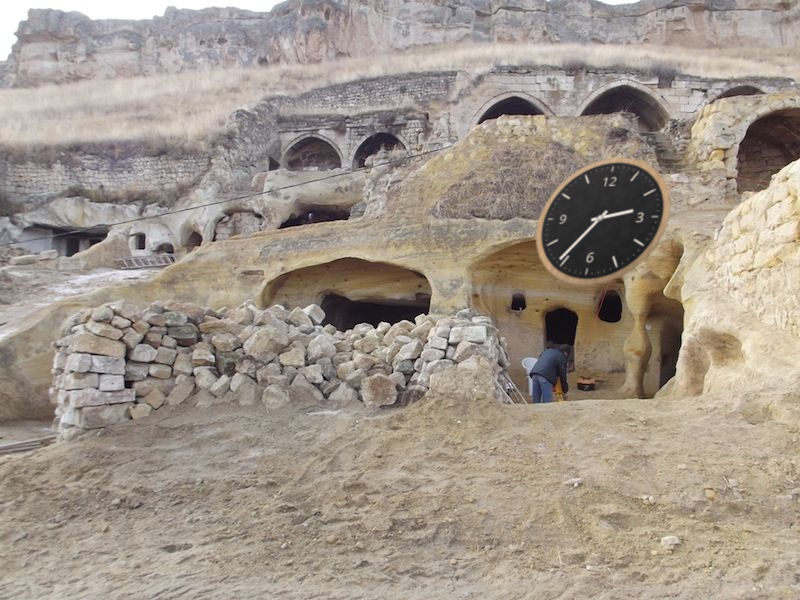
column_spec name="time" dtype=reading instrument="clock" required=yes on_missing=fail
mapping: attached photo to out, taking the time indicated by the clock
2:36
